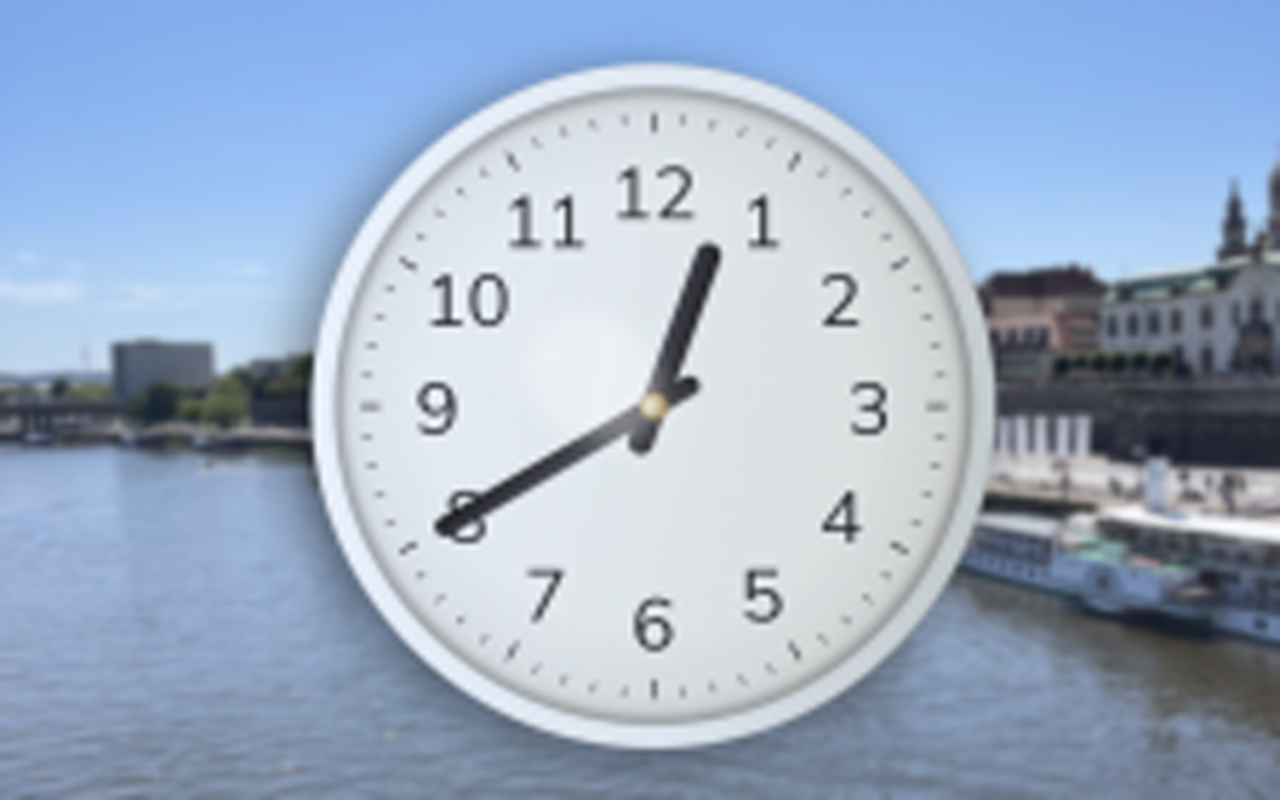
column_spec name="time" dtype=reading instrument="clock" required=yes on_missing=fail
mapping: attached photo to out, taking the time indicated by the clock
12:40
